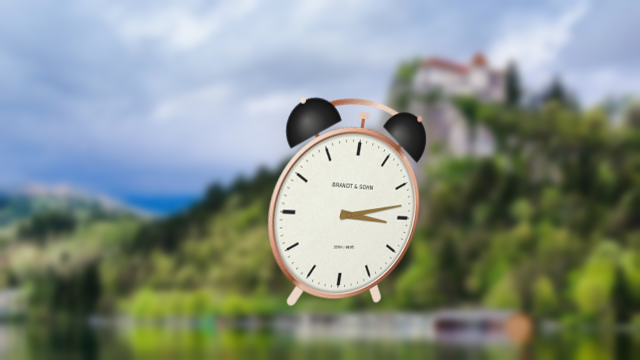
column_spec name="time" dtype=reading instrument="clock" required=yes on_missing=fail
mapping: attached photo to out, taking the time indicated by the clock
3:13
